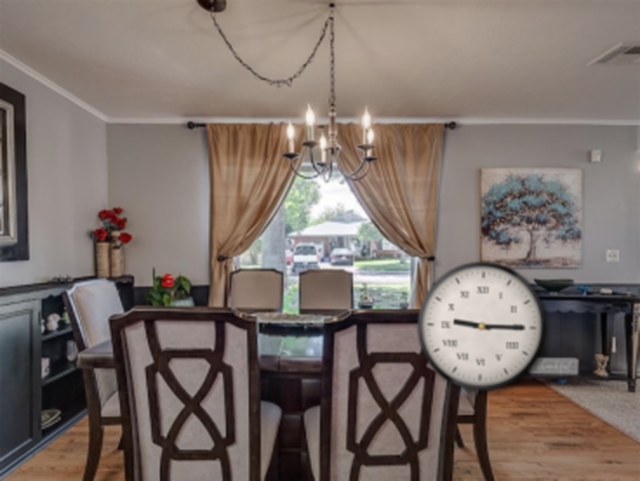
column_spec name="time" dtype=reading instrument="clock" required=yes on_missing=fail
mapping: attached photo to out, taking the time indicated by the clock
9:15
